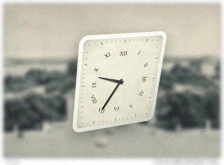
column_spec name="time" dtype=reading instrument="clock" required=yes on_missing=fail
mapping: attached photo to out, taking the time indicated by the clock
9:35
